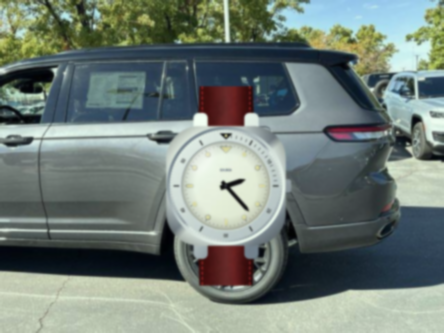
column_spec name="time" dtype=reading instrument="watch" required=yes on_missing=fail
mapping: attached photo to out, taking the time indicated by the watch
2:23
